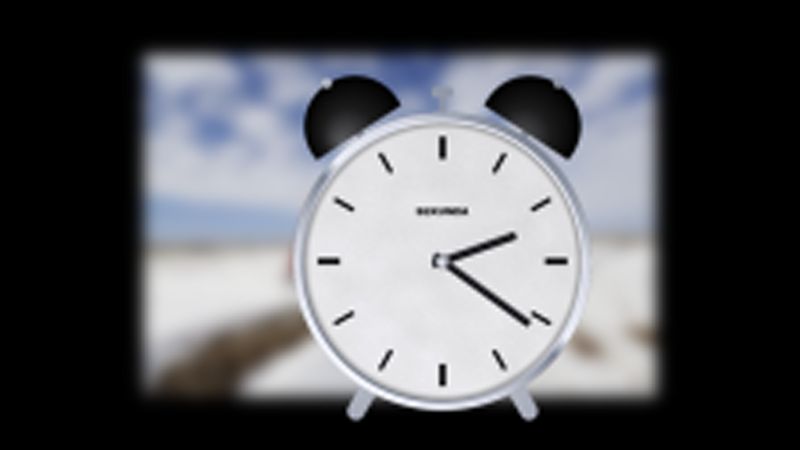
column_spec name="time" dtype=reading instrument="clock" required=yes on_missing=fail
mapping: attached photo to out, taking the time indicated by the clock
2:21
